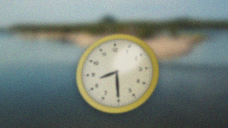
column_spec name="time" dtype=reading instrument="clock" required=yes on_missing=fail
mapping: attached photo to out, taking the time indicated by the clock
8:30
